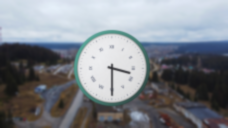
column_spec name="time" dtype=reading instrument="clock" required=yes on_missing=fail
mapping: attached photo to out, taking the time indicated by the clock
3:30
